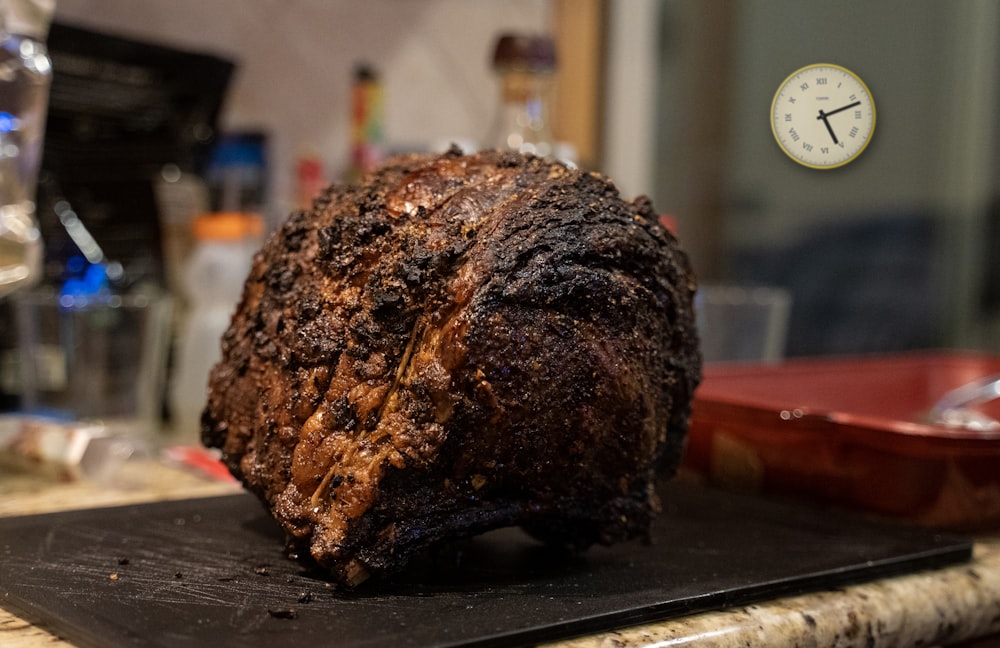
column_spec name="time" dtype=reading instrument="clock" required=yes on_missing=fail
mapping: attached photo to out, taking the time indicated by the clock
5:12
